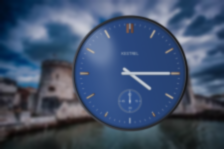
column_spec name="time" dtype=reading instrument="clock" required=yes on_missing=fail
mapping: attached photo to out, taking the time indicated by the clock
4:15
